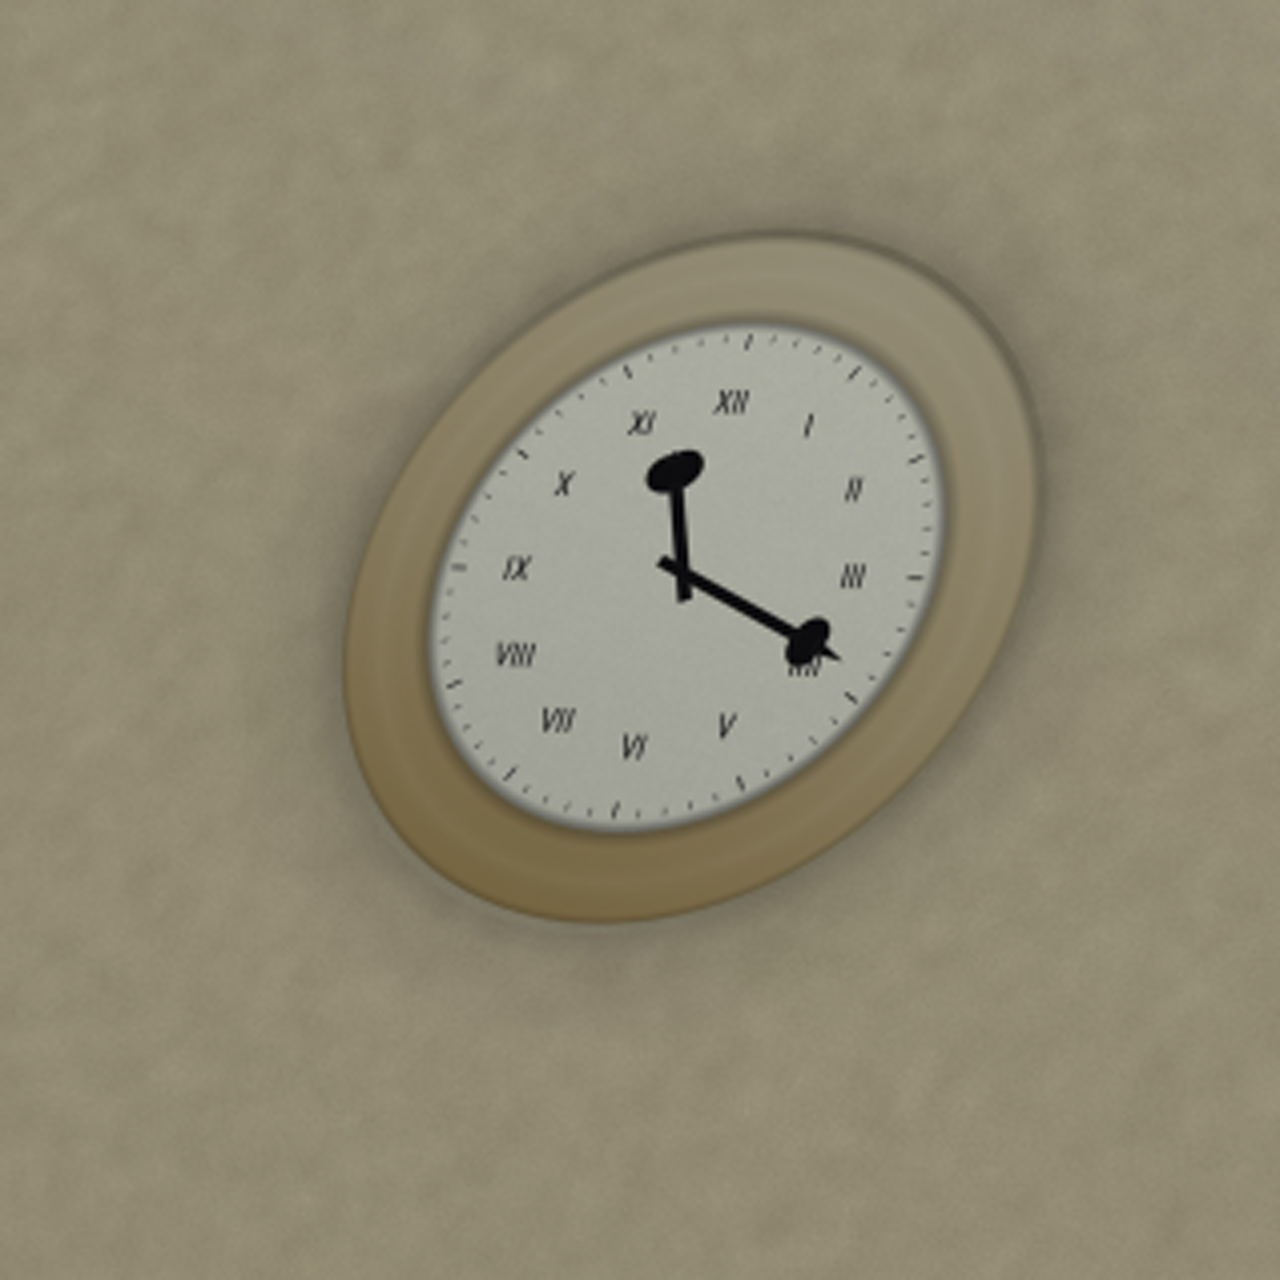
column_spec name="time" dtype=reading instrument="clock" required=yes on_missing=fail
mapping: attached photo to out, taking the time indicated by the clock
11:19
